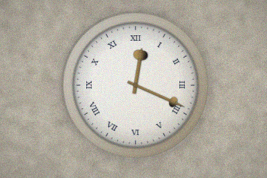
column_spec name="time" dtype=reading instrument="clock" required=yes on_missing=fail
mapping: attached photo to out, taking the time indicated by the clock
12:19
